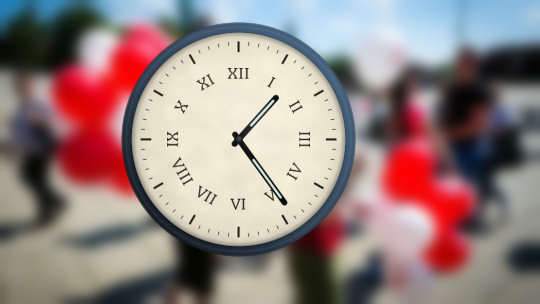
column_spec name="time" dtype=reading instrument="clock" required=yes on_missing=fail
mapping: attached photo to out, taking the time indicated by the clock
1:24
